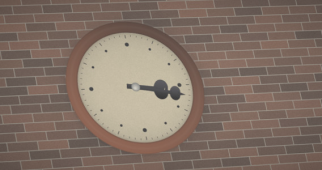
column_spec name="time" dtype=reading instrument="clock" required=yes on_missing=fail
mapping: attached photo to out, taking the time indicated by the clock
3:17
